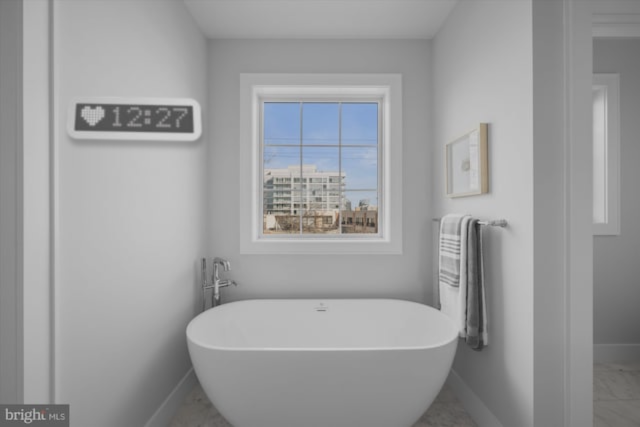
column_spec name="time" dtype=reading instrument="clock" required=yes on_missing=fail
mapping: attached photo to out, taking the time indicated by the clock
12:27
